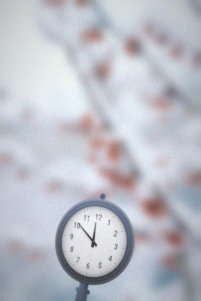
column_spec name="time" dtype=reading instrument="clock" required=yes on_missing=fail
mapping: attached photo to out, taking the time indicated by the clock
11:51
